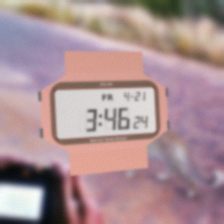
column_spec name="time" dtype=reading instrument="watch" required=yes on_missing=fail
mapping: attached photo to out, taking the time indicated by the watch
3:46:24
